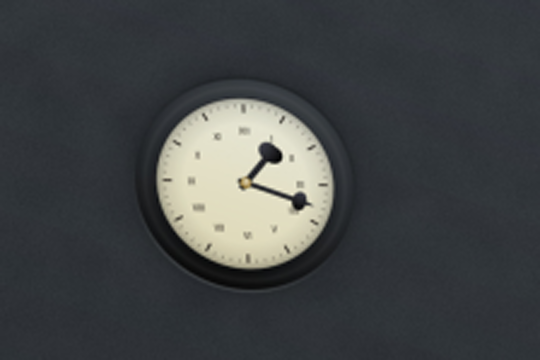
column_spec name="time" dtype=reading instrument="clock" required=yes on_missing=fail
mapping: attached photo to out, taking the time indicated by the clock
1:18
